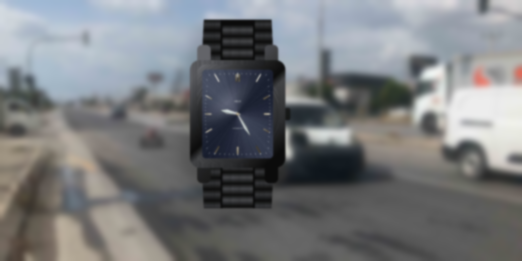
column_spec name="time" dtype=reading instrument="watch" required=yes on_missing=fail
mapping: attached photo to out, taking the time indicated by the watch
9:25
